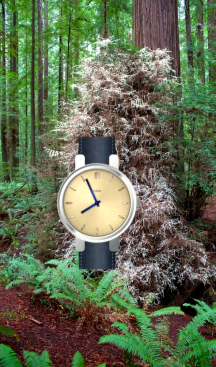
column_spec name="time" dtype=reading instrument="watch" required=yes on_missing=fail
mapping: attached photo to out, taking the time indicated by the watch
7:56
